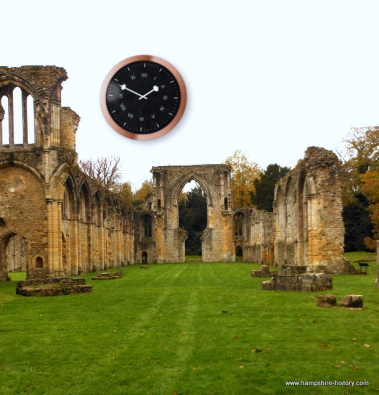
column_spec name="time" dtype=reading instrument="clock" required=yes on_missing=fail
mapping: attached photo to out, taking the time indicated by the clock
1:49
